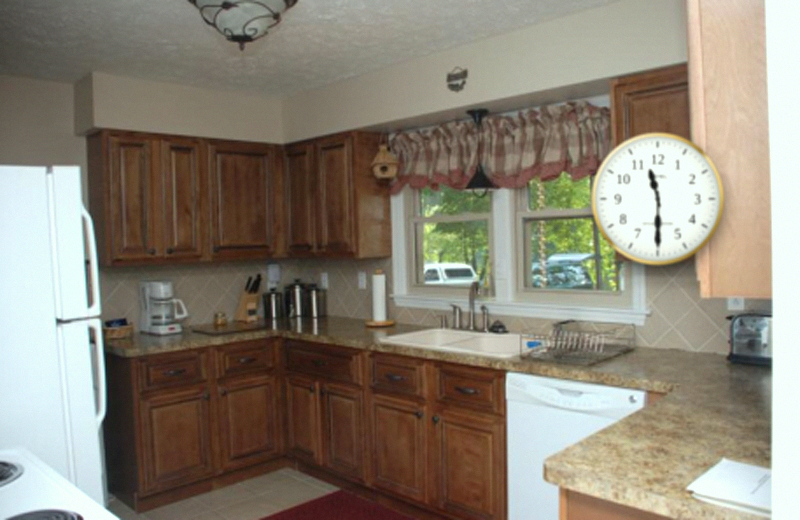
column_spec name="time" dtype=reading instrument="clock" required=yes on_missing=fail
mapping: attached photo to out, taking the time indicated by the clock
11:30
